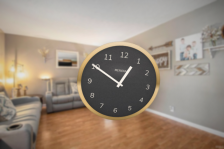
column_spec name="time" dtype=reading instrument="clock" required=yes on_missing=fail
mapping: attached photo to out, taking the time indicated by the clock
12:50
